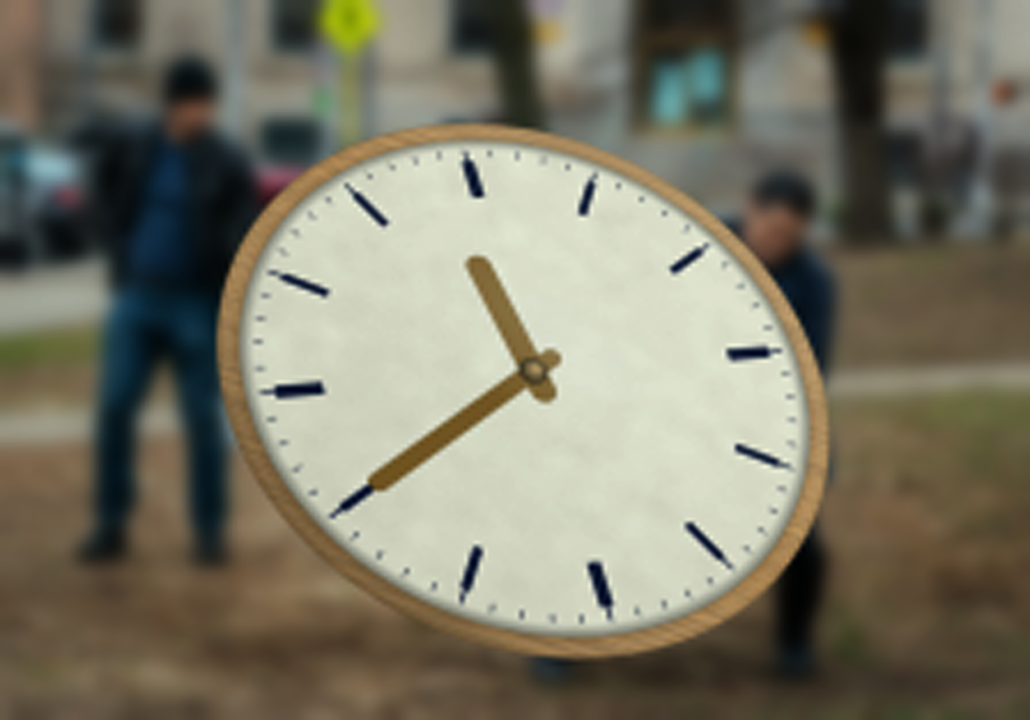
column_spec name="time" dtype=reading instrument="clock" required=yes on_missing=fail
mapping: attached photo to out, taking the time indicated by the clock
11:40
